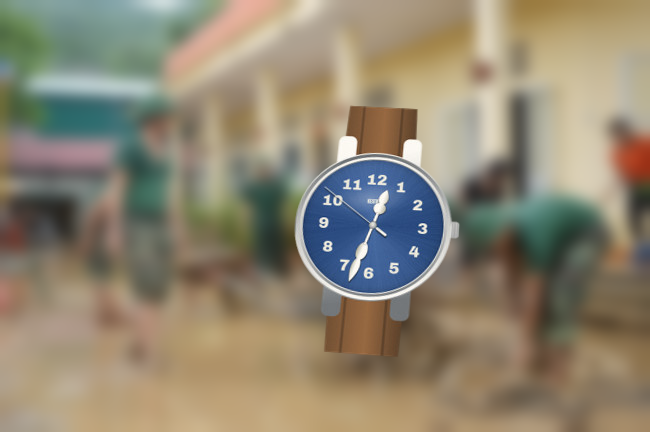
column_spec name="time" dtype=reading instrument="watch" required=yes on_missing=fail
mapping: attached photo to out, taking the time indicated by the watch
12:32:51
